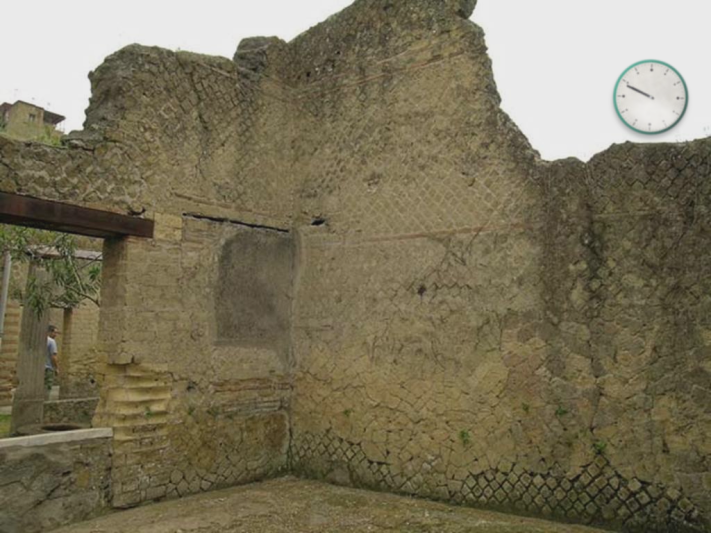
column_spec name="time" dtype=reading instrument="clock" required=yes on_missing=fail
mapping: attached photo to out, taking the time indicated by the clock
9:49
